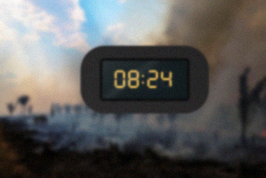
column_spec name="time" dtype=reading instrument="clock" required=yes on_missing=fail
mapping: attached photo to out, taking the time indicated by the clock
8:24
